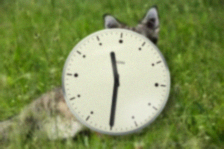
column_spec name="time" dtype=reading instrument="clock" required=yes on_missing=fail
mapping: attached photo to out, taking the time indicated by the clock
11:30
